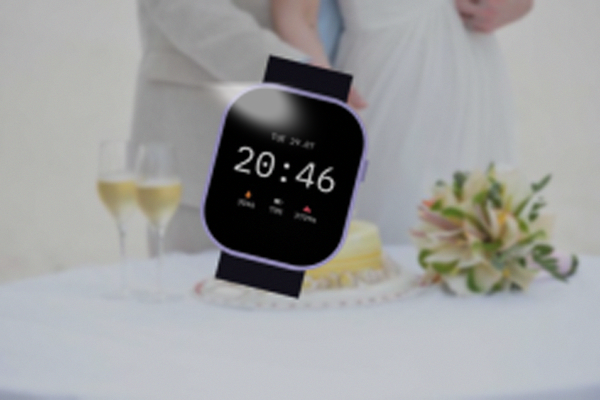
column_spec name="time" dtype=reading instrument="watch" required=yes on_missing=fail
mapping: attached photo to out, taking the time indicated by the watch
20:46
